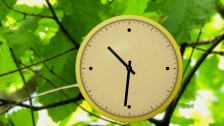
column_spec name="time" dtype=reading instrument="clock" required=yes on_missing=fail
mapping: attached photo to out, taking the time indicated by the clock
10:31
